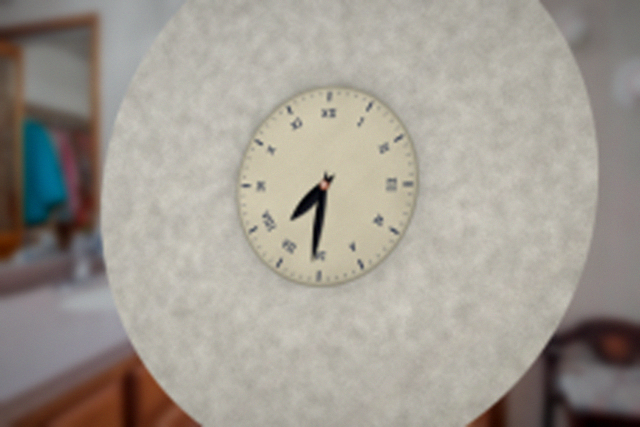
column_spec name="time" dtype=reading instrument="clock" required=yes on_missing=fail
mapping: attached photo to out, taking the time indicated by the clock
7:31
